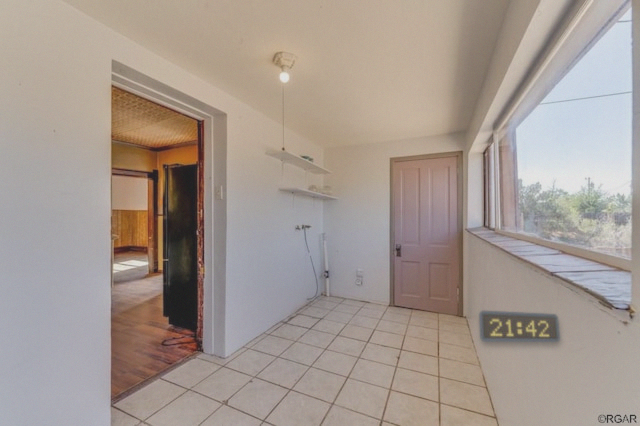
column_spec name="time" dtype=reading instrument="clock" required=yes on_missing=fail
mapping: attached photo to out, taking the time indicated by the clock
21:42
